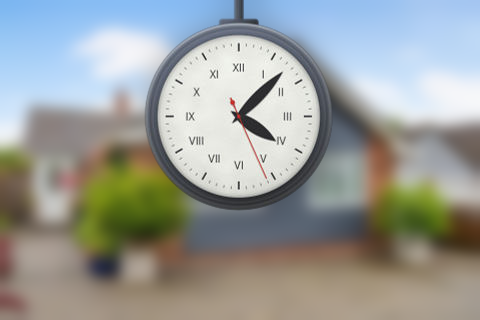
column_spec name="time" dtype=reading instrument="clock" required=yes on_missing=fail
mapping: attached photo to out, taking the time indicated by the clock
4:07:26
